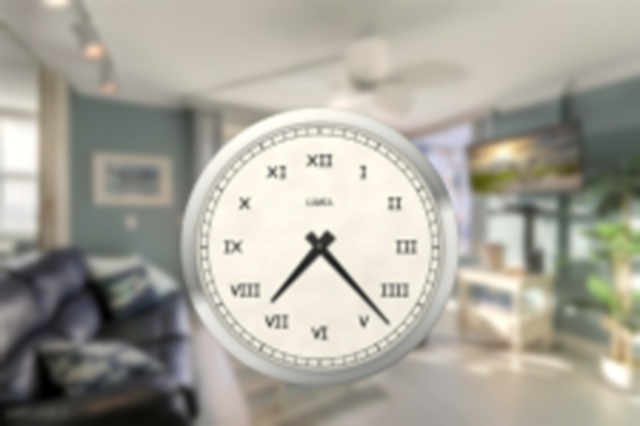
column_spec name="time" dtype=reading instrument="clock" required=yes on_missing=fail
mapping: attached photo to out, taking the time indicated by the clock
7:23
